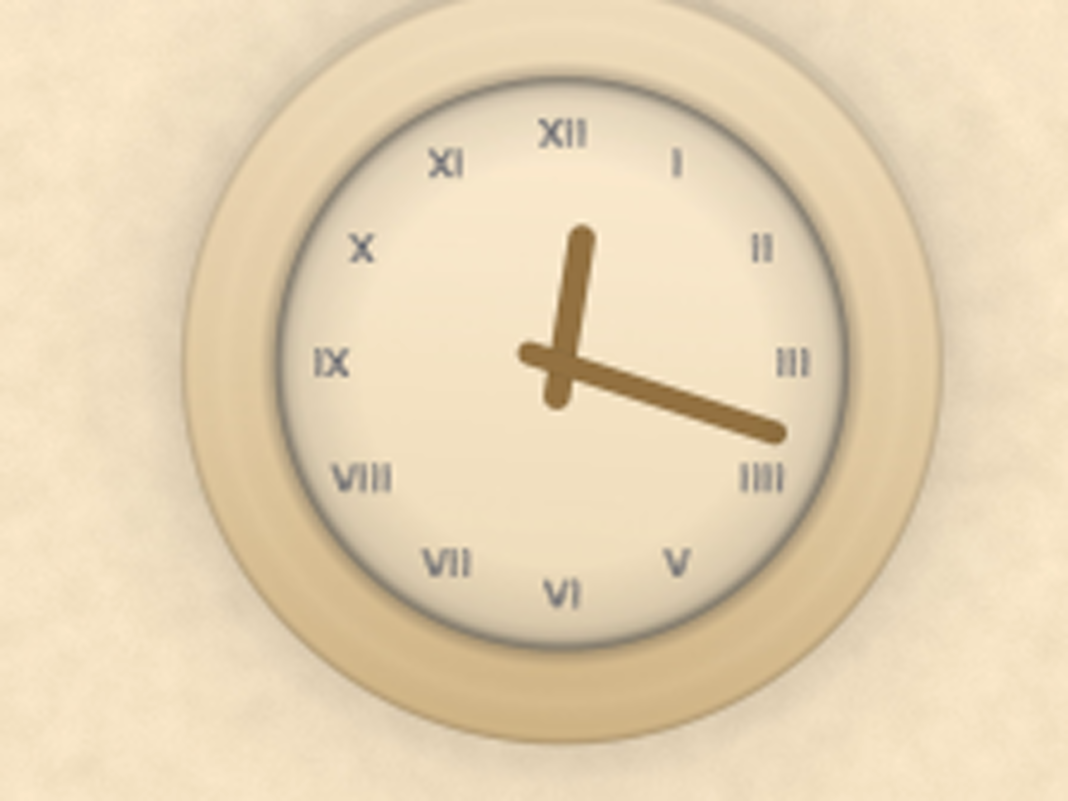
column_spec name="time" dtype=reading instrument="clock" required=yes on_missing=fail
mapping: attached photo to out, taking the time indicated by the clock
12:18
